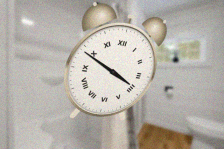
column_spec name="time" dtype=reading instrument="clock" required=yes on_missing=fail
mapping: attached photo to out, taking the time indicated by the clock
3:49
